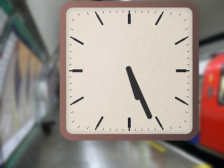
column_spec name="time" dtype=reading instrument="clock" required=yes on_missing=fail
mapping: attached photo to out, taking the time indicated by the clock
5:26
